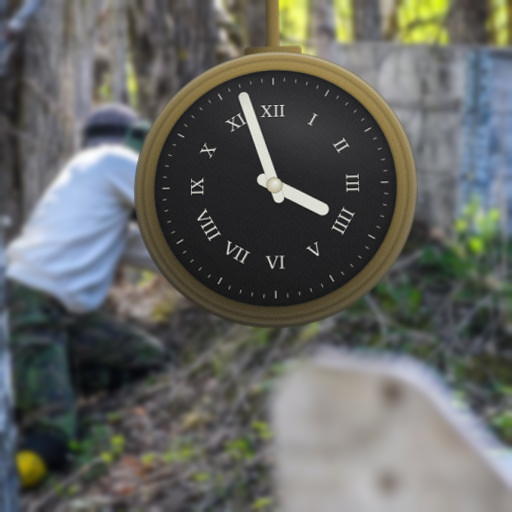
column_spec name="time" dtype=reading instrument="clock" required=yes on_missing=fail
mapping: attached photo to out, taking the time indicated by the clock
3:57
